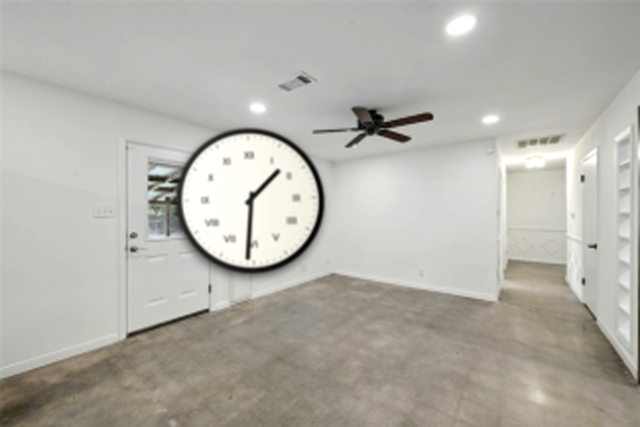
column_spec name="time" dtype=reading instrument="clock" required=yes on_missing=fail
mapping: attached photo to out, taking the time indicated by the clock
1:31
